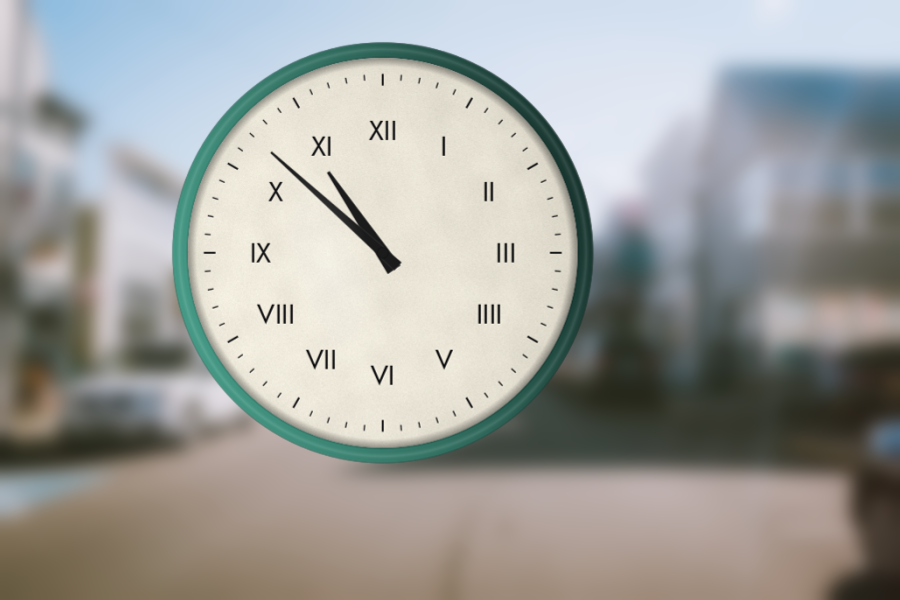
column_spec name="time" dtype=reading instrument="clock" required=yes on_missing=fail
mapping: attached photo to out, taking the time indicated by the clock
10:52
